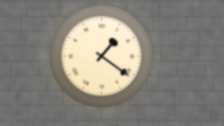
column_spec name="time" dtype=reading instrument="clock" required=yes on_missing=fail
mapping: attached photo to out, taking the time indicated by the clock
1:21
